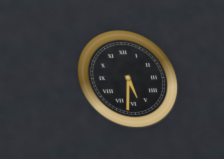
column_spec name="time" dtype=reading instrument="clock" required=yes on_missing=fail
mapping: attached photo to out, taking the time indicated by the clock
5:32
